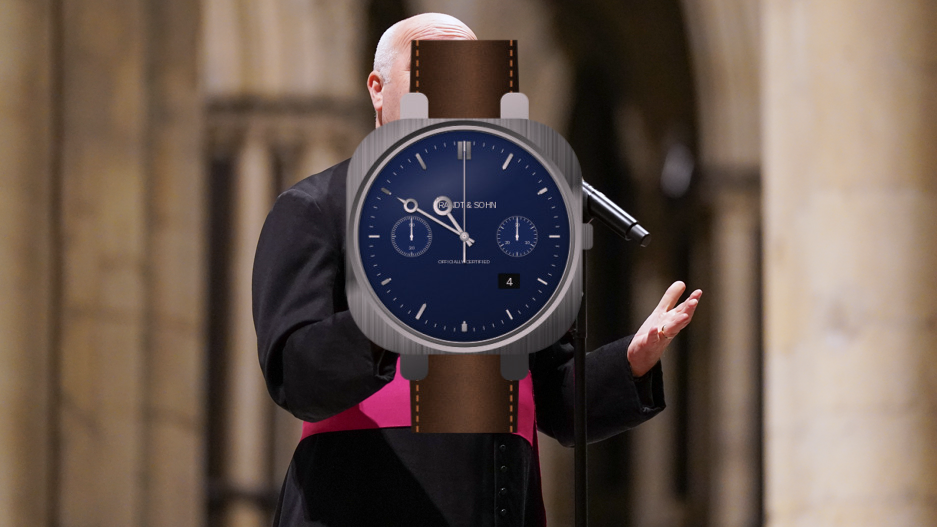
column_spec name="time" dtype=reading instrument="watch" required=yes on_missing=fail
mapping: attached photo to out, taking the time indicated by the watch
10:50
